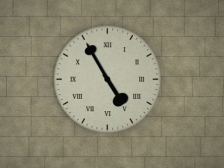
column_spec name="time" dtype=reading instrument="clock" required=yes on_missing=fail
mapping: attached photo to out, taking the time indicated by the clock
4:55
